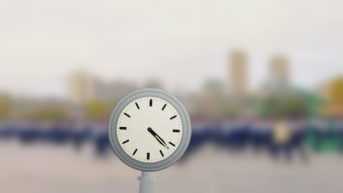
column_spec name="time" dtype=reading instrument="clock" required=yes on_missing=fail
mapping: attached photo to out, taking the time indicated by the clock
4:22
